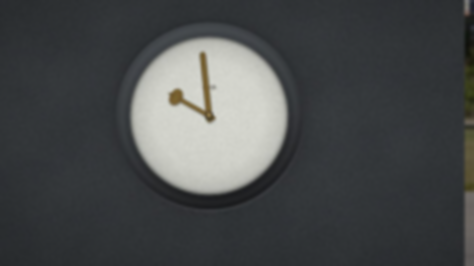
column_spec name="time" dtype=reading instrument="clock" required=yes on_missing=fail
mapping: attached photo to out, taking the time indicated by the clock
9:59
